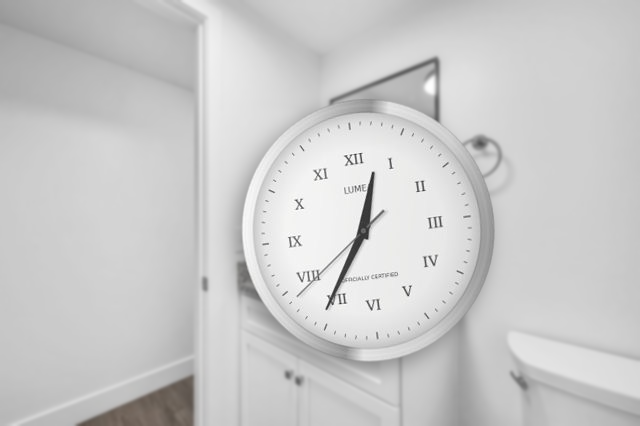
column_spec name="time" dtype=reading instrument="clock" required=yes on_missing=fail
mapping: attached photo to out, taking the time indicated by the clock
12:35:39
